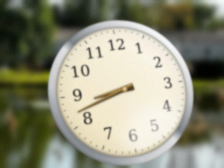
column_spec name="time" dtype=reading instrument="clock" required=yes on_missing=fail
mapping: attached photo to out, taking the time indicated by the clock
8:42
